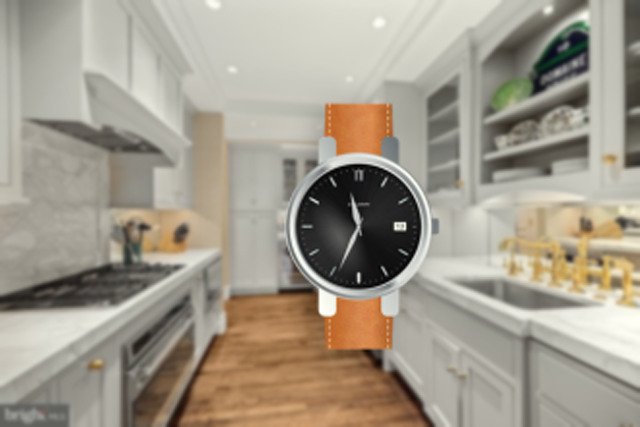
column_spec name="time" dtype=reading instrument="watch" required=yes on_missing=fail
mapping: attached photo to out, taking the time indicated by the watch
11:34
